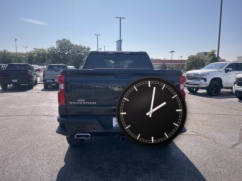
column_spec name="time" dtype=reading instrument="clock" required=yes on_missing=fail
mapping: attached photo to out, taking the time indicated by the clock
2:02
